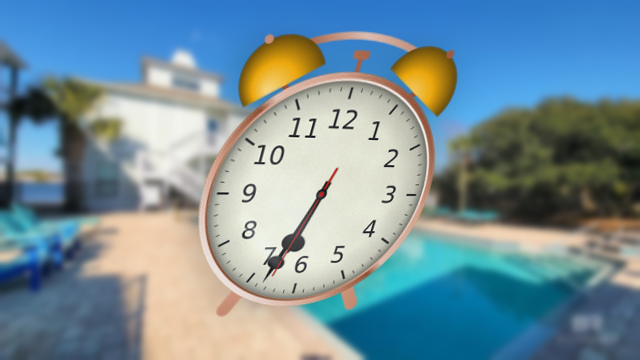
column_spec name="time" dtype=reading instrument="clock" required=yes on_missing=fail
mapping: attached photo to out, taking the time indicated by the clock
6:33:33
